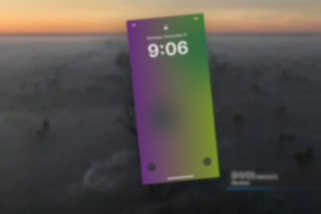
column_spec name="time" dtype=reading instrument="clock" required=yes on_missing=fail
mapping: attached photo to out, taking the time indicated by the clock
9:06
